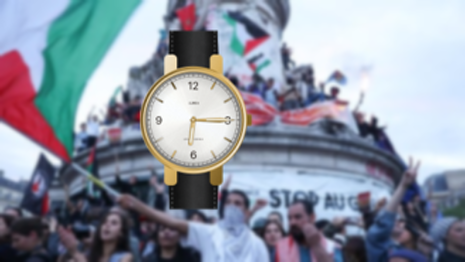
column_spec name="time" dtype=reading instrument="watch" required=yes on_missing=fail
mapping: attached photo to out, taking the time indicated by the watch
6:15
